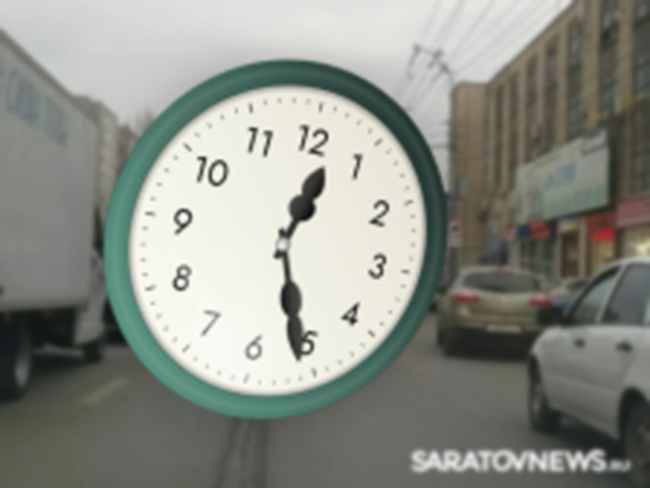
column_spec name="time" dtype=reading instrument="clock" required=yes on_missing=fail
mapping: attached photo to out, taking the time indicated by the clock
12:26
